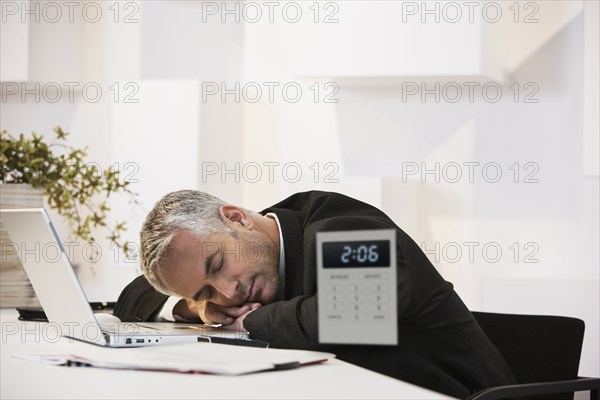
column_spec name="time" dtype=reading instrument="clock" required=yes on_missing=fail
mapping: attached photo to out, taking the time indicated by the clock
2:06
